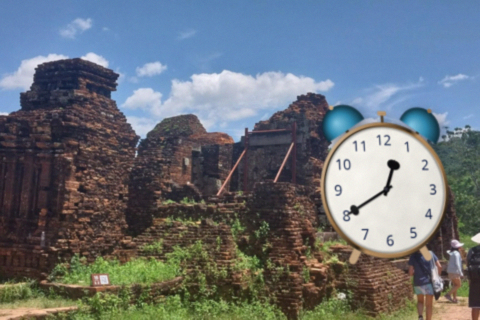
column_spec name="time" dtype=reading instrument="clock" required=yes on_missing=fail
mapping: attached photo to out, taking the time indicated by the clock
12:40
